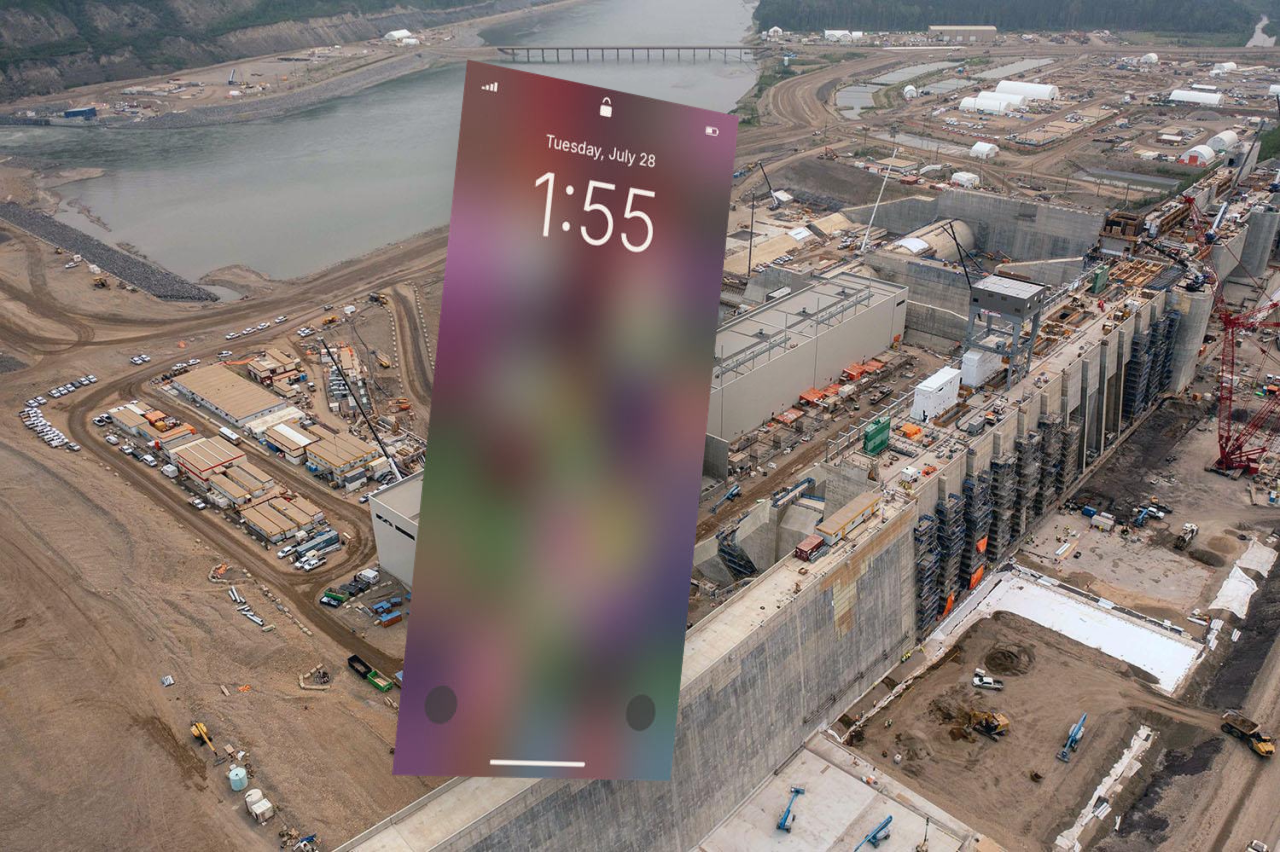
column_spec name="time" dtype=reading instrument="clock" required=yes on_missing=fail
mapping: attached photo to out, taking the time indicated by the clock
1:55
